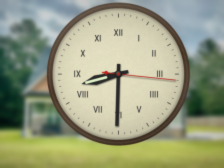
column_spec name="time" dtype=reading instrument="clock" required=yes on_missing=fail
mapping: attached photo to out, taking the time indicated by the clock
8:30:16
